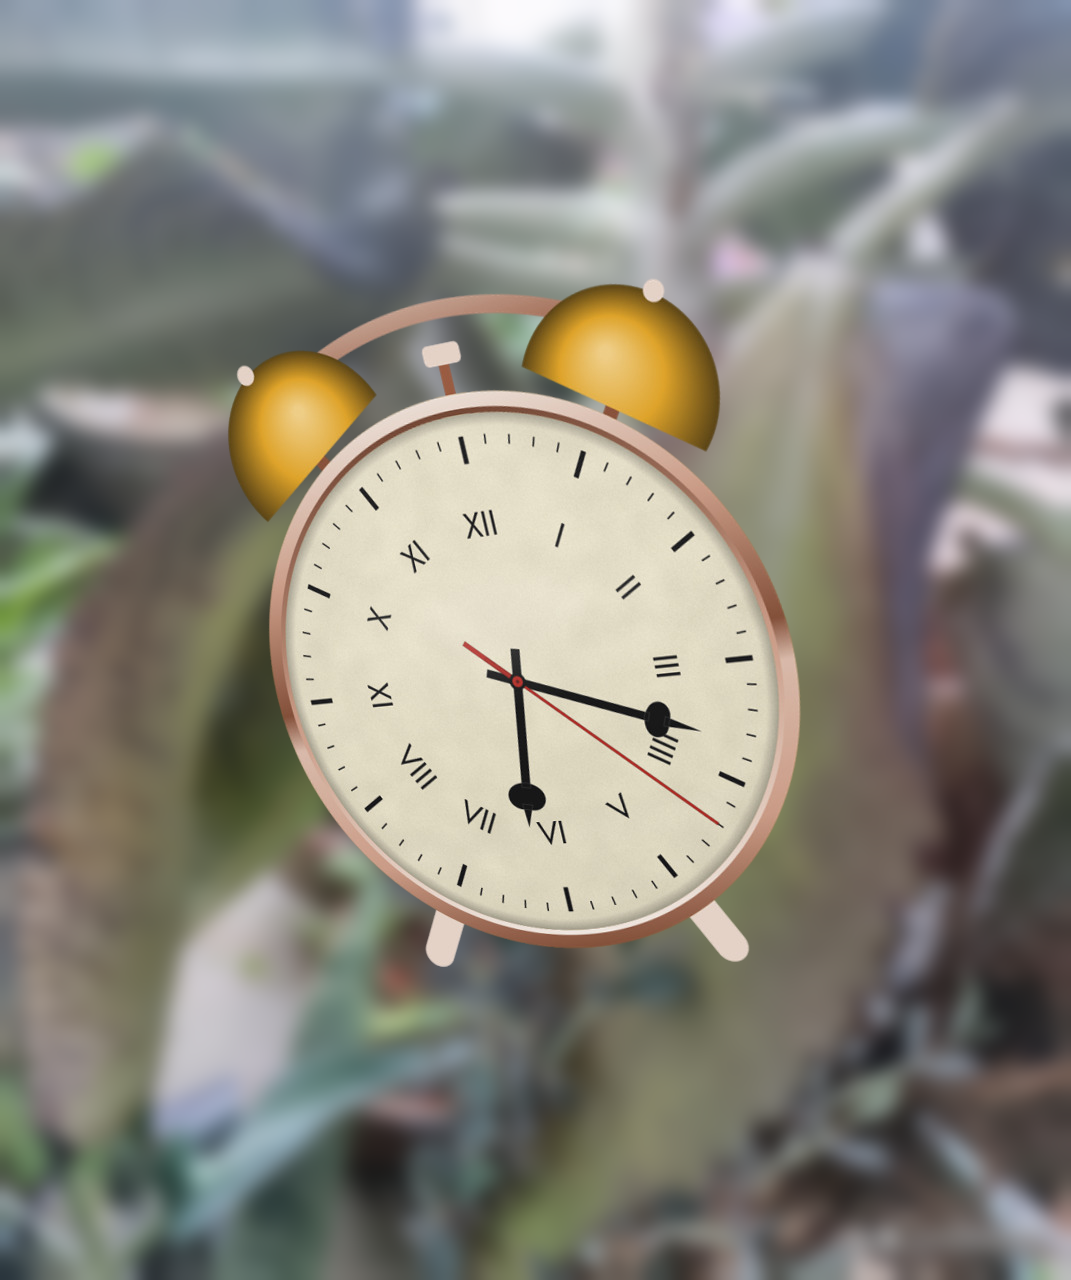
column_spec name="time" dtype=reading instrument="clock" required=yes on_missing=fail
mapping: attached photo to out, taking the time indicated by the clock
6:18:22
